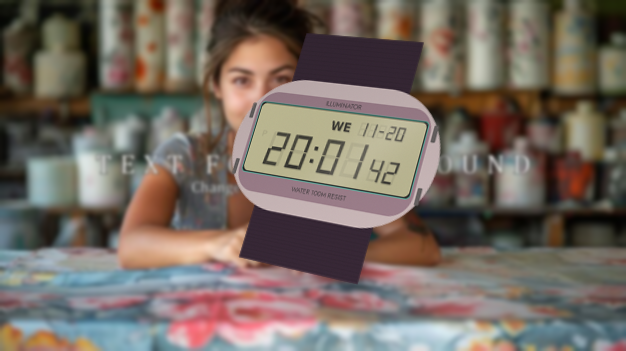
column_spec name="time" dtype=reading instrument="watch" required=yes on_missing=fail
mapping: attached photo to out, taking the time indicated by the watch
20:01:42
